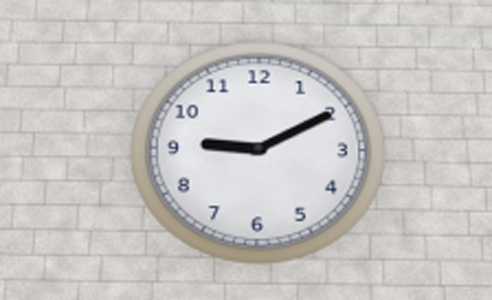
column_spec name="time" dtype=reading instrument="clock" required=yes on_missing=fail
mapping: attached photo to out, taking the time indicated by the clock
9:10
